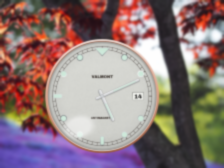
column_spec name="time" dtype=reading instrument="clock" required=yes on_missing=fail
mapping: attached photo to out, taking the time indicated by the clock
5:11
